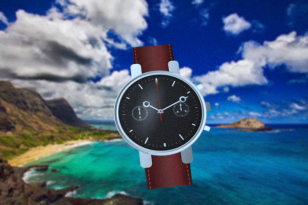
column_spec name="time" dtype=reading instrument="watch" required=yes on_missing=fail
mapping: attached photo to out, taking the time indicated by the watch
10:11
